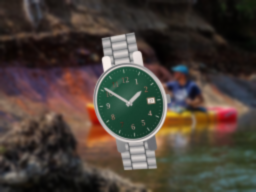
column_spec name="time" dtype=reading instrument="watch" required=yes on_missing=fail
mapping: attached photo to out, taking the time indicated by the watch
1:51
